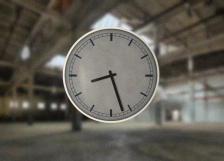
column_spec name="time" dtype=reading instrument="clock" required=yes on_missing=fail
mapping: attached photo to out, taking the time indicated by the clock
8:27
